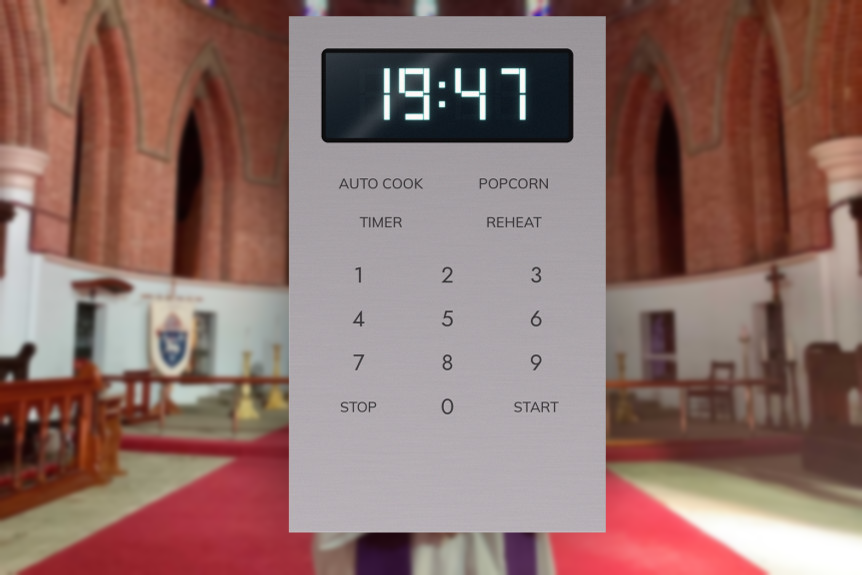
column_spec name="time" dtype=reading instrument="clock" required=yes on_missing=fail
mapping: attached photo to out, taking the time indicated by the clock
19:47
